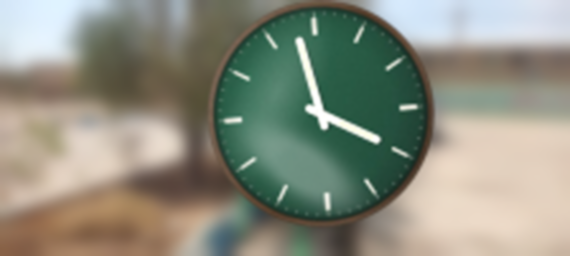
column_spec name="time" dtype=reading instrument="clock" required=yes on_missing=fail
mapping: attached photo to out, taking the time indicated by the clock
3:58
